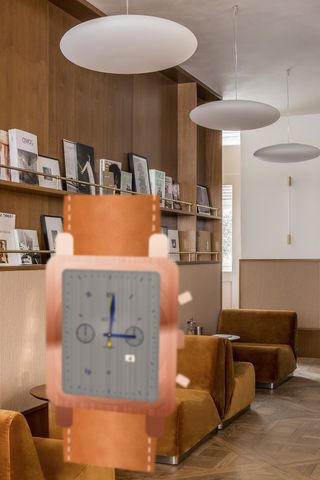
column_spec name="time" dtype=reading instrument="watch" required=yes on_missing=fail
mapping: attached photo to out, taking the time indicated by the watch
3:01
